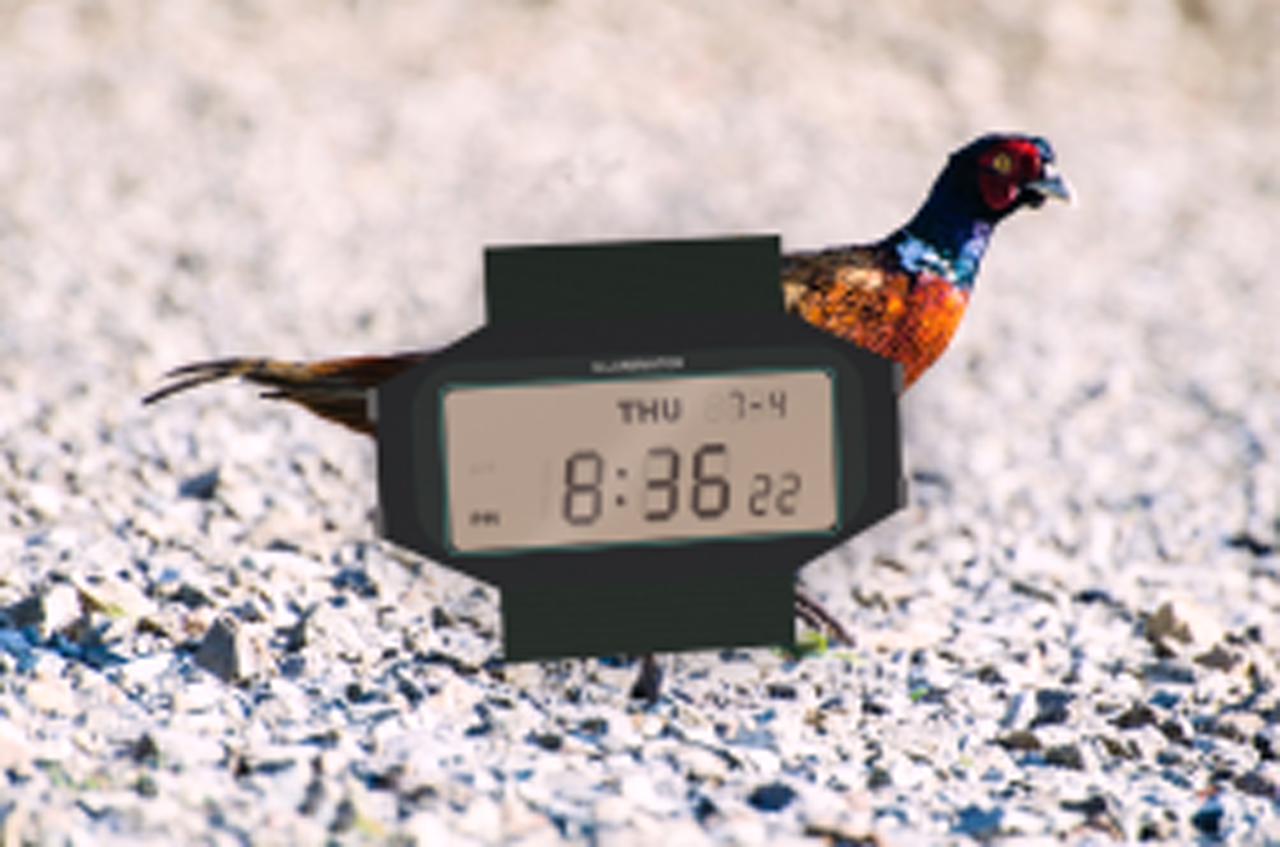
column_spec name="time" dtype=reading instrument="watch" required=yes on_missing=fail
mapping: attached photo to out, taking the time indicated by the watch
8:36:22
